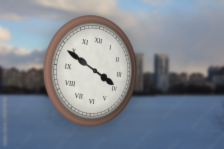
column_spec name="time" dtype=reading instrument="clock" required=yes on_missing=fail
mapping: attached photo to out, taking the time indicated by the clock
3:49
